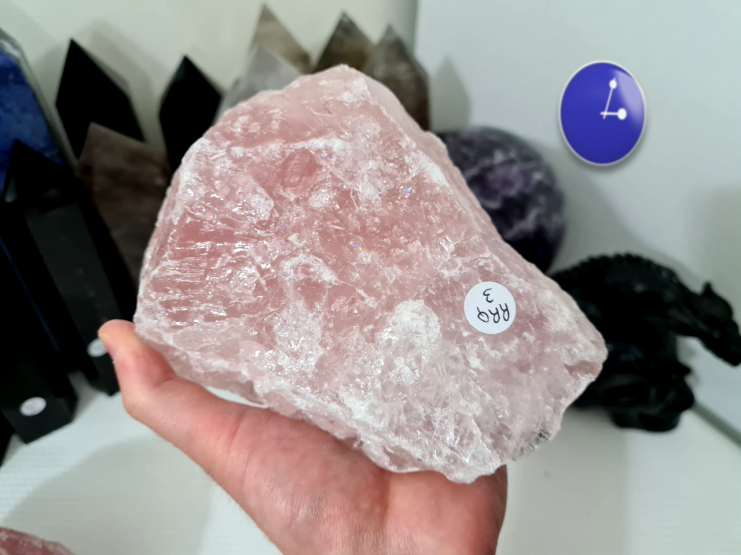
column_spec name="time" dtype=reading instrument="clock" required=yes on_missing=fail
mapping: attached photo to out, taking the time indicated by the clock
3:03
